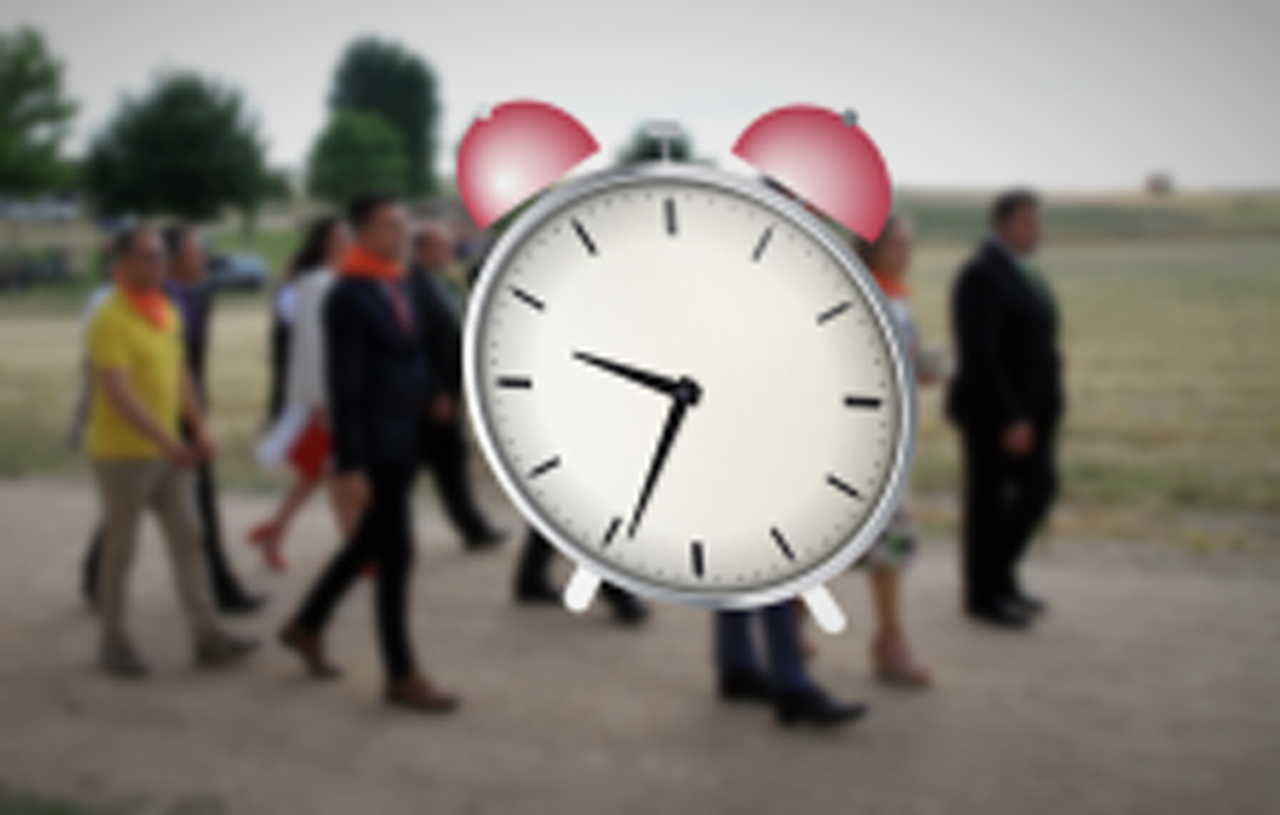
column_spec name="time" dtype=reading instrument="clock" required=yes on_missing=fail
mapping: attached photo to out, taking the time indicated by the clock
9:34
